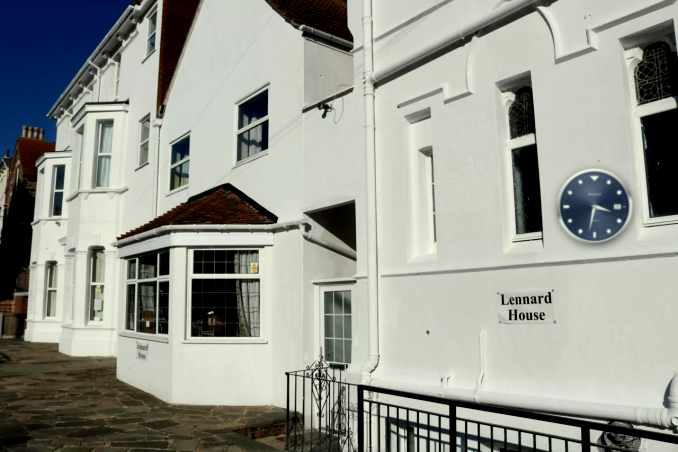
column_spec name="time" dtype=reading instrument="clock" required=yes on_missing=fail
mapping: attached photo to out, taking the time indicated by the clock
3:32
